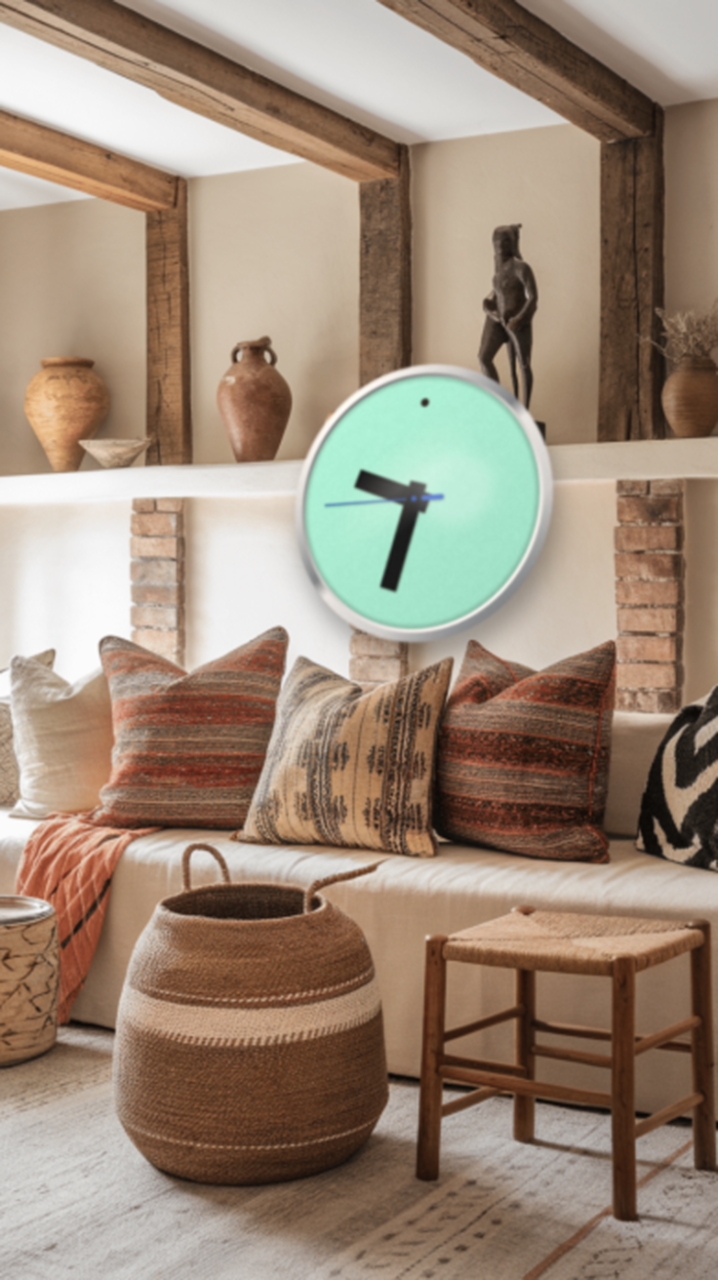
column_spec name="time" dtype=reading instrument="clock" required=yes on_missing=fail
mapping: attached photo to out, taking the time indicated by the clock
9:31:44
